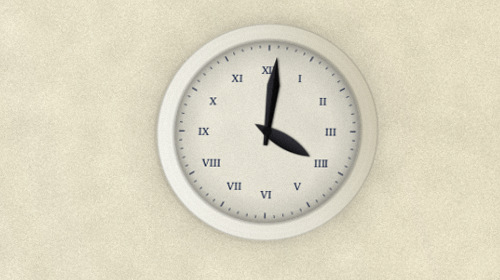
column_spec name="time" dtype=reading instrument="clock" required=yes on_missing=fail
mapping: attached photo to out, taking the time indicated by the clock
4:01
